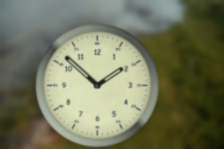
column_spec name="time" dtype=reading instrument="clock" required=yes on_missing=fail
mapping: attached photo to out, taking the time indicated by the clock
1:52
